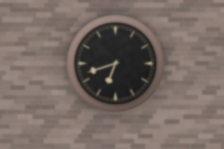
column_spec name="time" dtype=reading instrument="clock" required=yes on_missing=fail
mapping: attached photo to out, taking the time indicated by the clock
6:42
